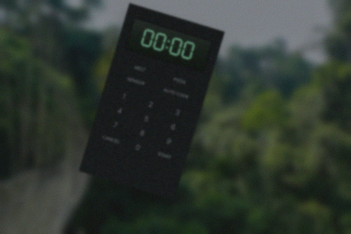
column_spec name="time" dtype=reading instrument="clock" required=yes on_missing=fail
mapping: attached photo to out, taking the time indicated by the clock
0:00
